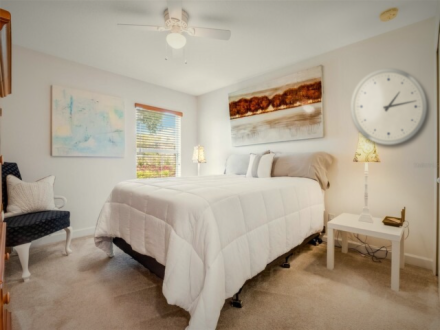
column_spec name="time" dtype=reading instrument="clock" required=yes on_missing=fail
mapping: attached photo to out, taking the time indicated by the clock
1:13
